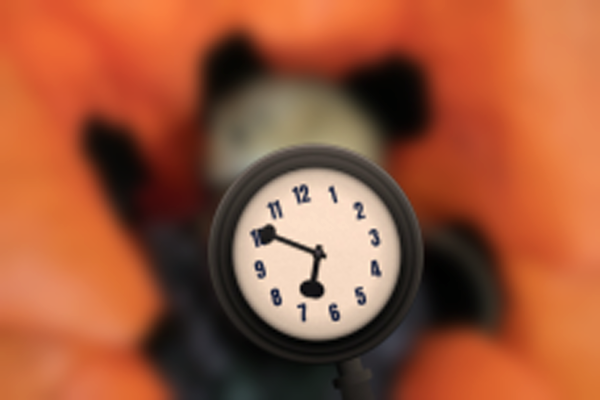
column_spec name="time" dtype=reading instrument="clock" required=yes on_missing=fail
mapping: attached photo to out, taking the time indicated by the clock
6:51
